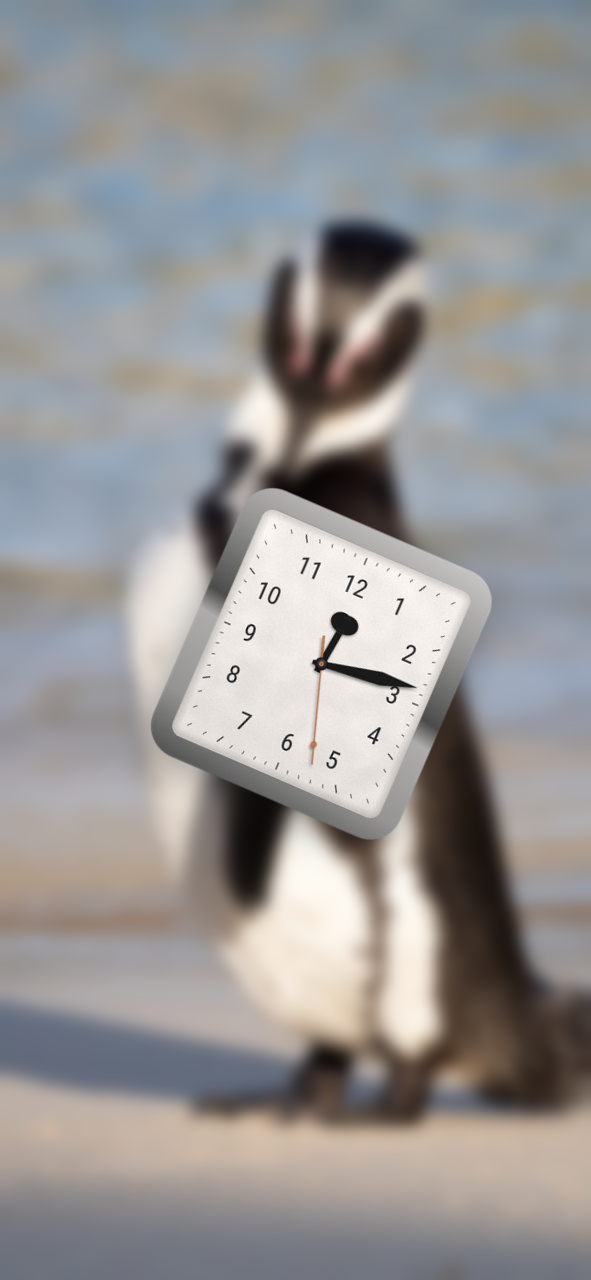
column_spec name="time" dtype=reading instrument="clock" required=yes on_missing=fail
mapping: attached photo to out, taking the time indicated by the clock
12:13:27
